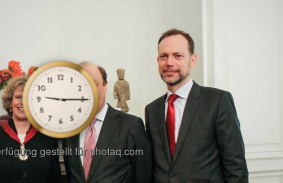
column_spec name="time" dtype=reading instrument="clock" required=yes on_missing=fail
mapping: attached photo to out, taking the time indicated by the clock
9:15
